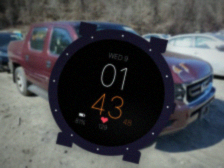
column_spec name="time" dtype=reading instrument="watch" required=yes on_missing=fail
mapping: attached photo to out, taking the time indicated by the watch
1:43
